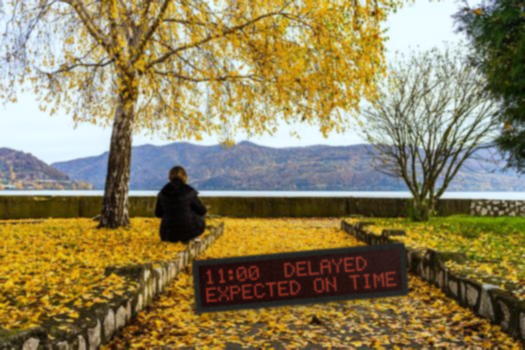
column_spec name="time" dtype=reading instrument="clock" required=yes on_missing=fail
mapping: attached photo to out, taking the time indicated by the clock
11:00
